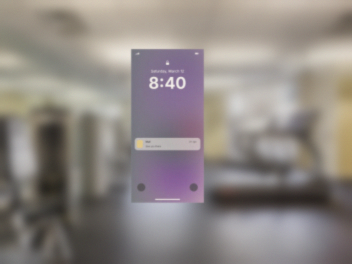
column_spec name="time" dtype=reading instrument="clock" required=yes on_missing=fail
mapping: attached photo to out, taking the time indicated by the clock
8:40
